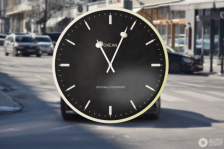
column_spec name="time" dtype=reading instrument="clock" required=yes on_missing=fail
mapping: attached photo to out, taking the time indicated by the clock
11:04
